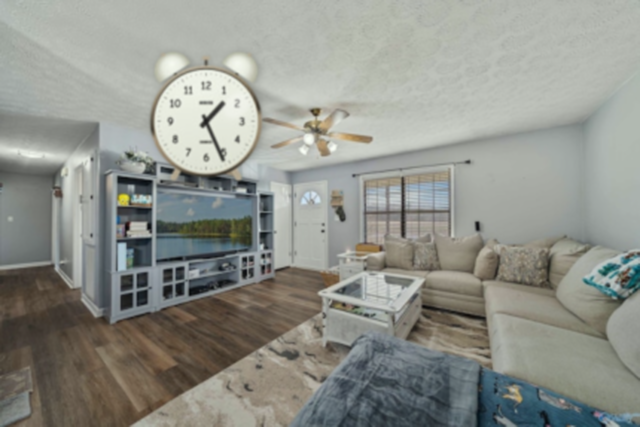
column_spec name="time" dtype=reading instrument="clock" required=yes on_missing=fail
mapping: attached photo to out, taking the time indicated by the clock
1:26
